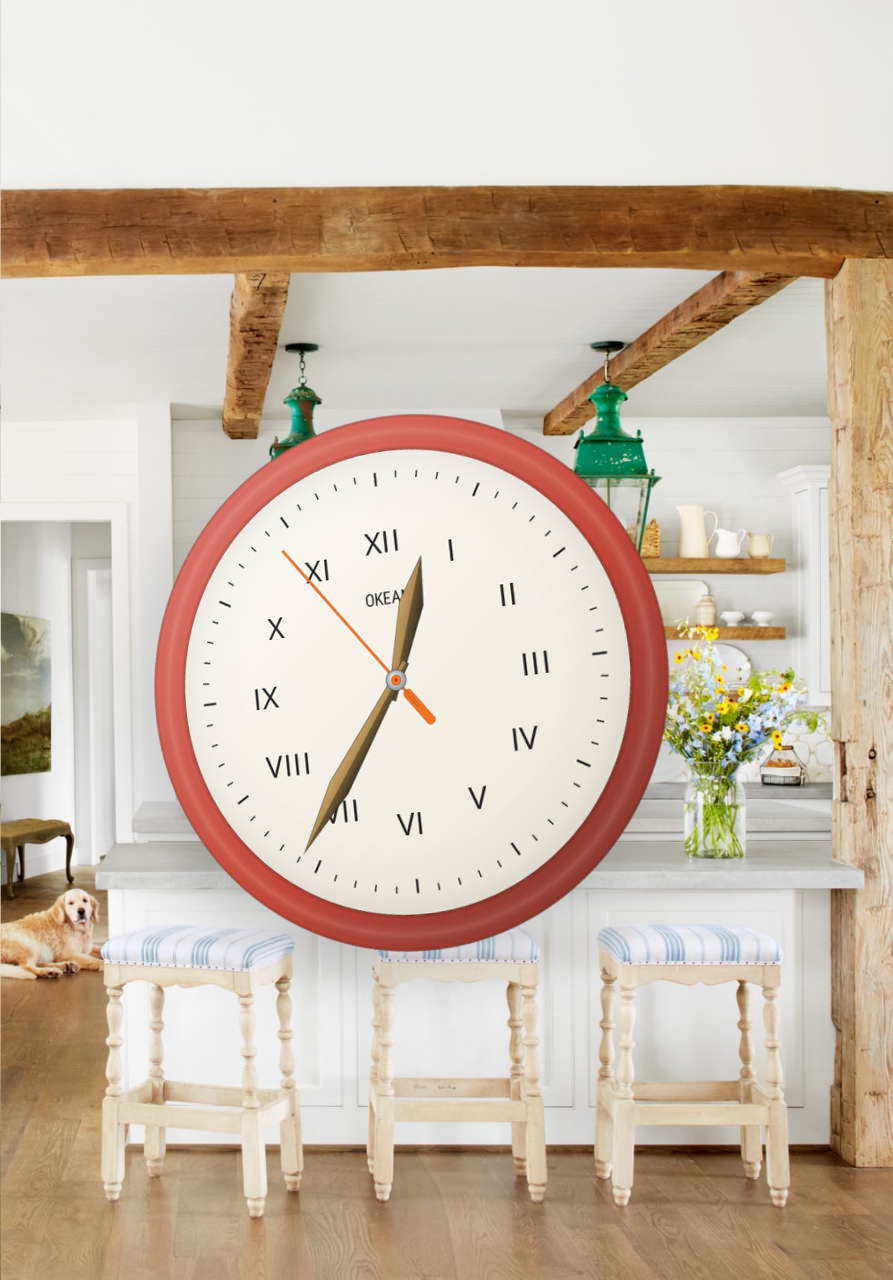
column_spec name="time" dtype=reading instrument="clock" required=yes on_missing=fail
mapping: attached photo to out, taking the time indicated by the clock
12:35:54
